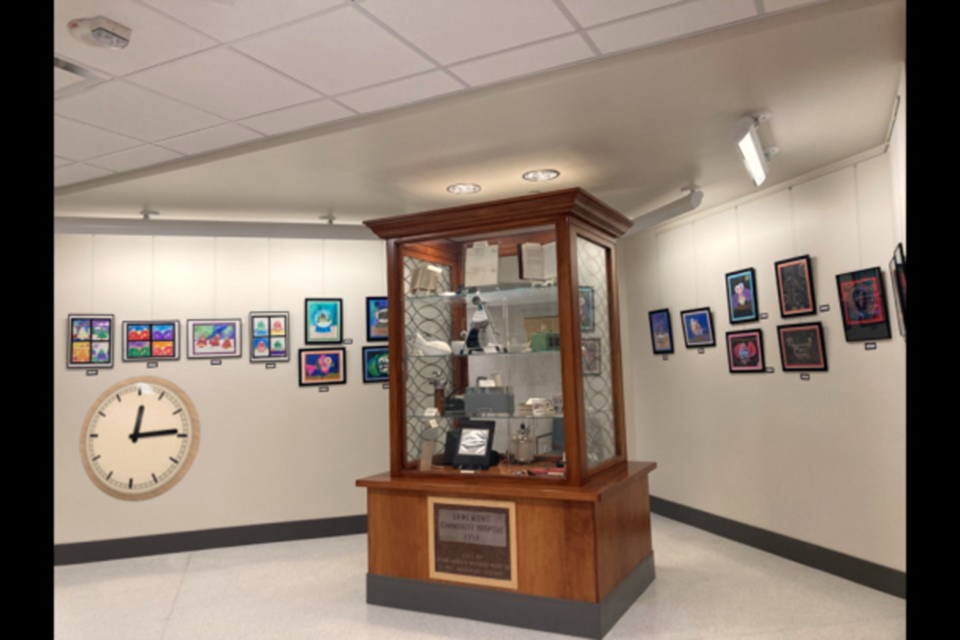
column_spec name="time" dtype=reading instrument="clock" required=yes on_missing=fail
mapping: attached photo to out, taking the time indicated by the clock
12:14
